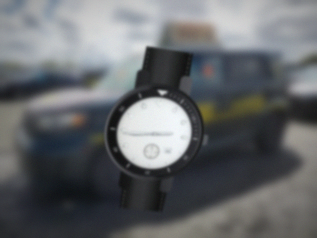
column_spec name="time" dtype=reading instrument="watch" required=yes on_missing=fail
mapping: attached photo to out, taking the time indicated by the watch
2:44
